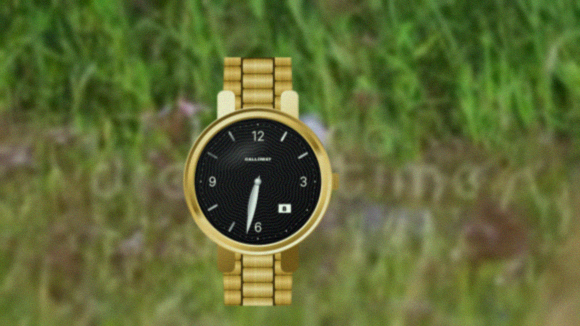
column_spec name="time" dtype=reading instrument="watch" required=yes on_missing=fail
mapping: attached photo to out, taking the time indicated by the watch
6:32
